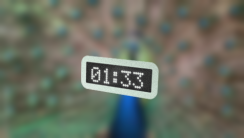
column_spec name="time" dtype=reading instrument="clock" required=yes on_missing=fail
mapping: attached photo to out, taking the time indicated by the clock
1:33
